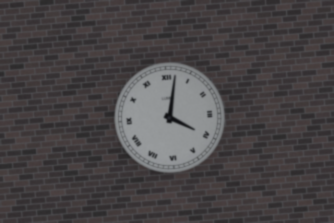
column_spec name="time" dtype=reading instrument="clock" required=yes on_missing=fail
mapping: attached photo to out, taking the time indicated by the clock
4:02
